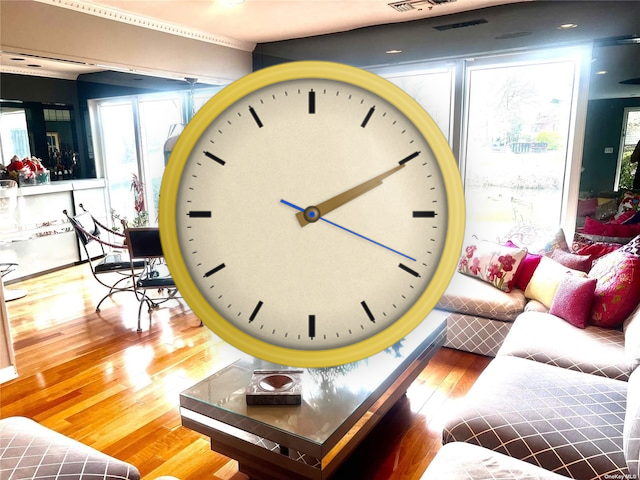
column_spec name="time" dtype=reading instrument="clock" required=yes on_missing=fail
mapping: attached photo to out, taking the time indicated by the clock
2:10:19
